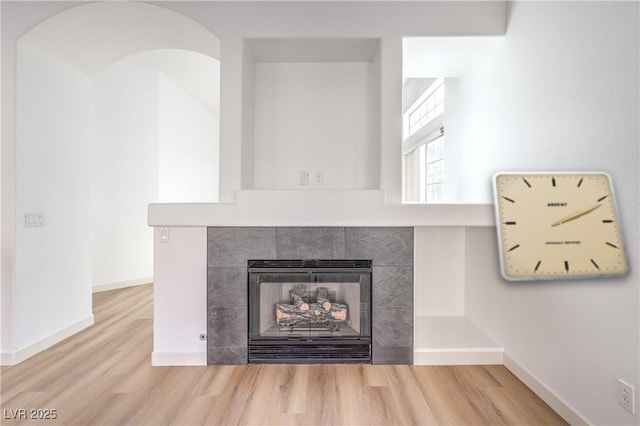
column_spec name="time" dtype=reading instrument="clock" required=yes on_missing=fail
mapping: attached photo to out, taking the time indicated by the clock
2:11
